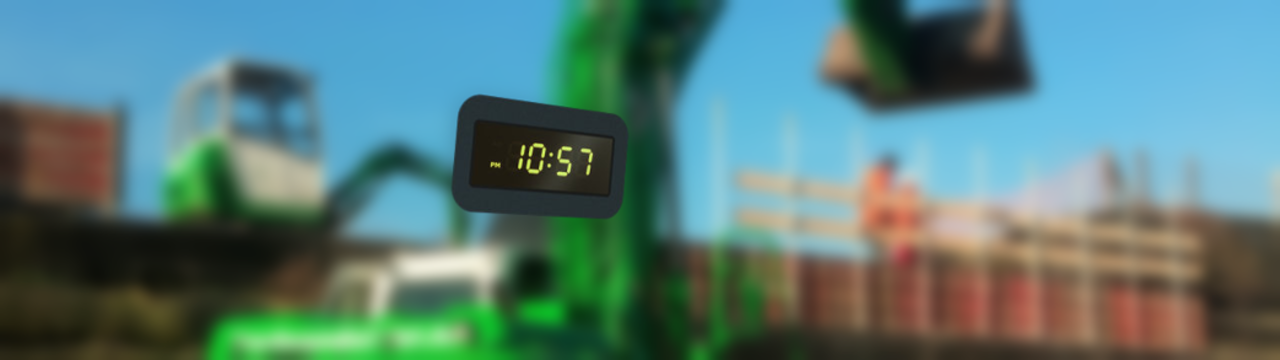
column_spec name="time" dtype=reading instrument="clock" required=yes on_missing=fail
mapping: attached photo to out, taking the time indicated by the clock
10:57
